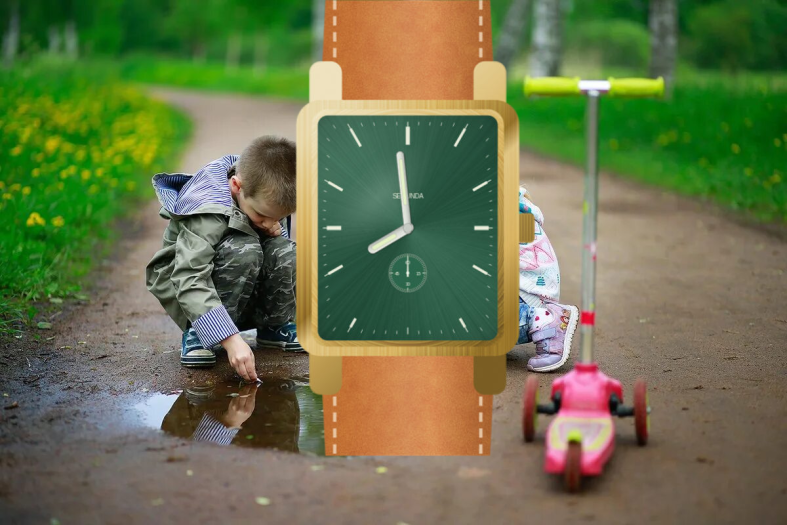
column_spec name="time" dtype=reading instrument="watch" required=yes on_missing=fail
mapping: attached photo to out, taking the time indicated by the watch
7:59
